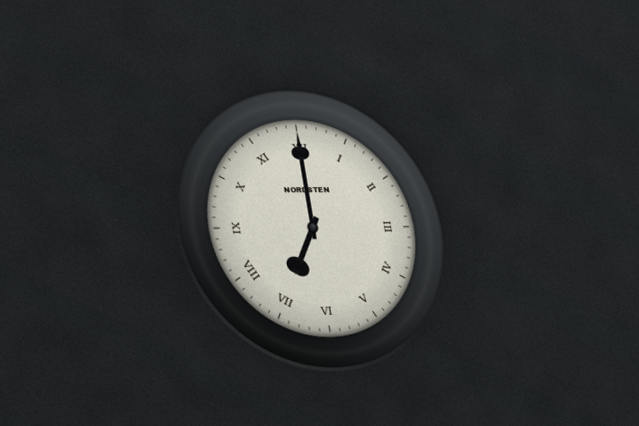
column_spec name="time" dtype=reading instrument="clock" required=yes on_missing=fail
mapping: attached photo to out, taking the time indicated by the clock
7:00
